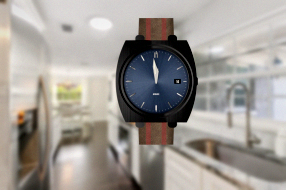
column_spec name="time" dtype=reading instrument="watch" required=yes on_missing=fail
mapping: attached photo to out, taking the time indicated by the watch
11:59
